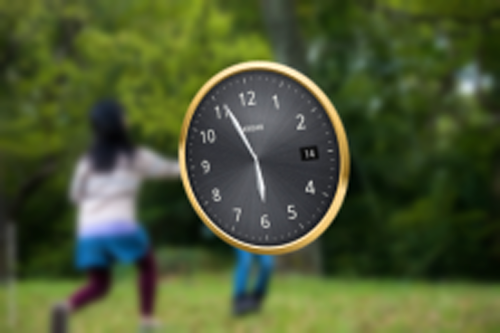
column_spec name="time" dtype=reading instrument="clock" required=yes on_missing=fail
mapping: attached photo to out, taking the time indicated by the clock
5:56
